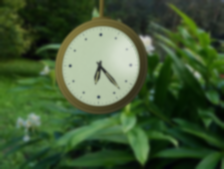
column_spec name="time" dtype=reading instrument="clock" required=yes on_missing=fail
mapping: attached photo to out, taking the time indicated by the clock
6:23
